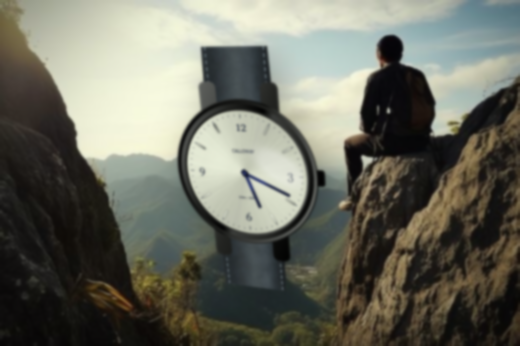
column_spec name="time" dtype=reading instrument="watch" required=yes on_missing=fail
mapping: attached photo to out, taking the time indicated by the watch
5:19
